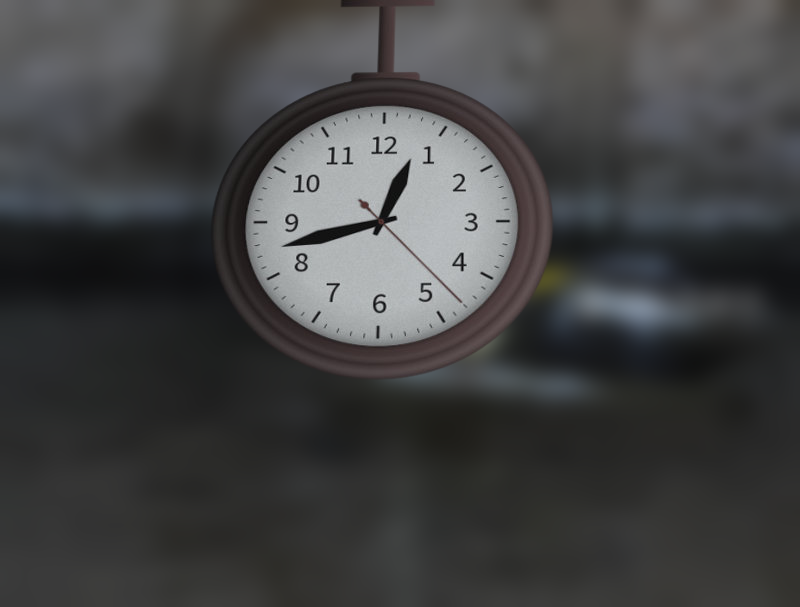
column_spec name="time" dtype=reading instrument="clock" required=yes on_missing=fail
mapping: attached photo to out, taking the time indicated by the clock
12:42:23
